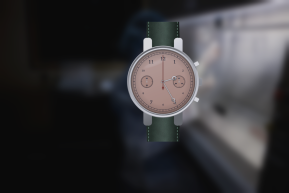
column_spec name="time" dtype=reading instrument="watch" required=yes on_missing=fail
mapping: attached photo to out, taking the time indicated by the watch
2:25
